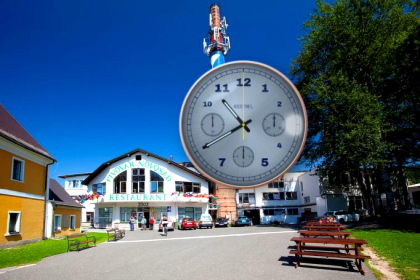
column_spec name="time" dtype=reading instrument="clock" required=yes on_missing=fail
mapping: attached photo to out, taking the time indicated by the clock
10:40
